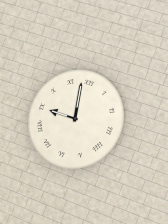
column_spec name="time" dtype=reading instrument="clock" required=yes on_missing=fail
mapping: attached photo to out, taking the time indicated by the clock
8:58
